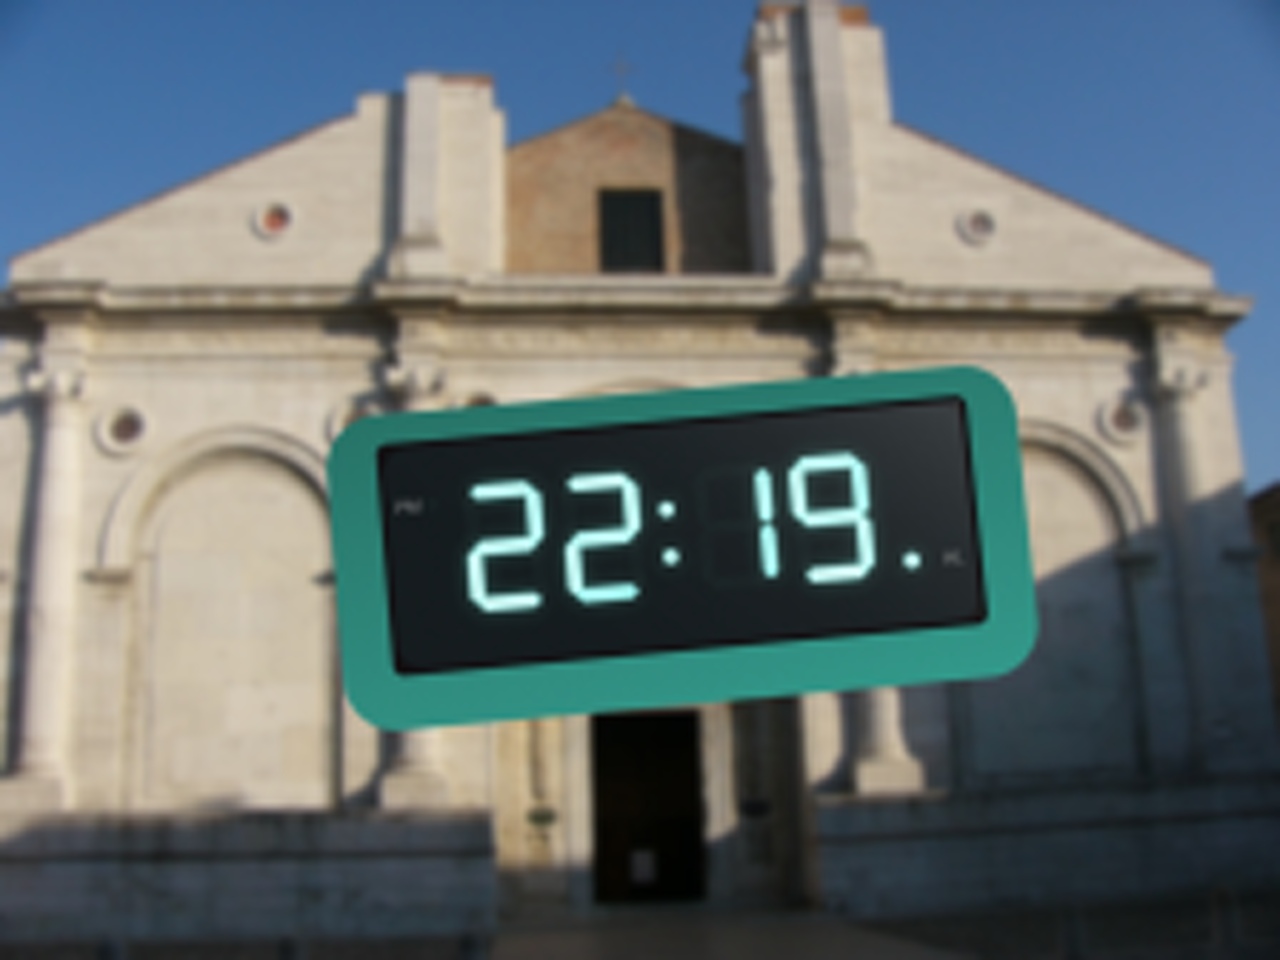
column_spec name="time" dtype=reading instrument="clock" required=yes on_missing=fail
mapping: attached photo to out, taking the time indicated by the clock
22:19
